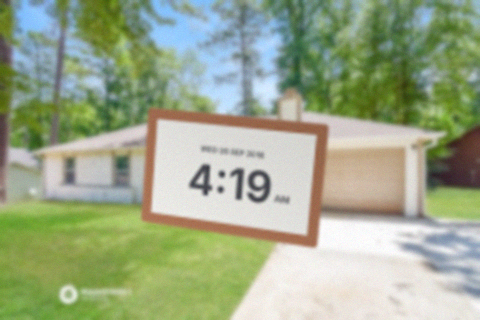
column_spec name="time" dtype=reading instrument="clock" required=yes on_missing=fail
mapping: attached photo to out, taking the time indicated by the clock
4:19
